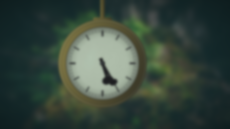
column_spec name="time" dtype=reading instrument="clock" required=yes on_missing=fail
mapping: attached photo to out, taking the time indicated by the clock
5:25
